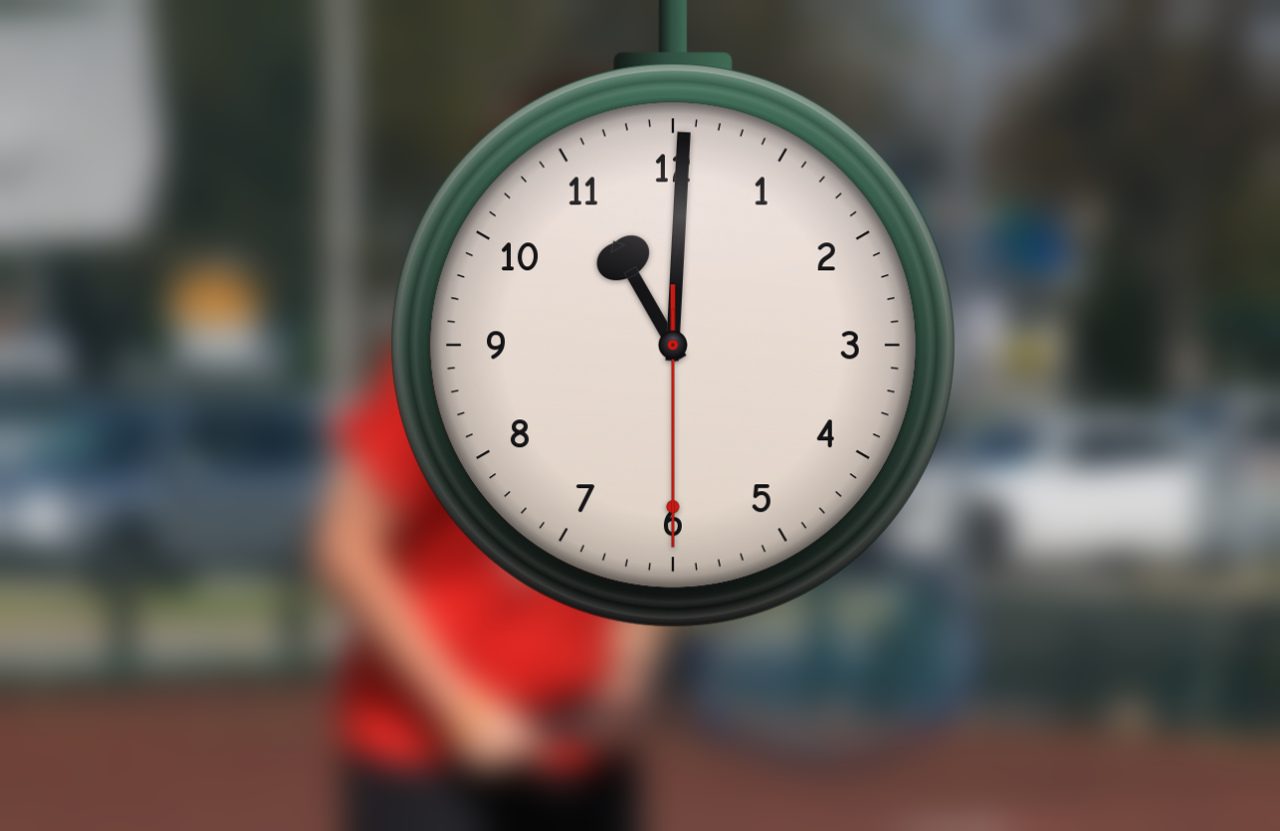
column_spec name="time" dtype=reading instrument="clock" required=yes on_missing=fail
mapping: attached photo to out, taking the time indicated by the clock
11:00:30
